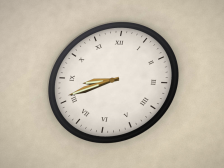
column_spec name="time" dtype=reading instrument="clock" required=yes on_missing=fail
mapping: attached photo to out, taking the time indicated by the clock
8:41
